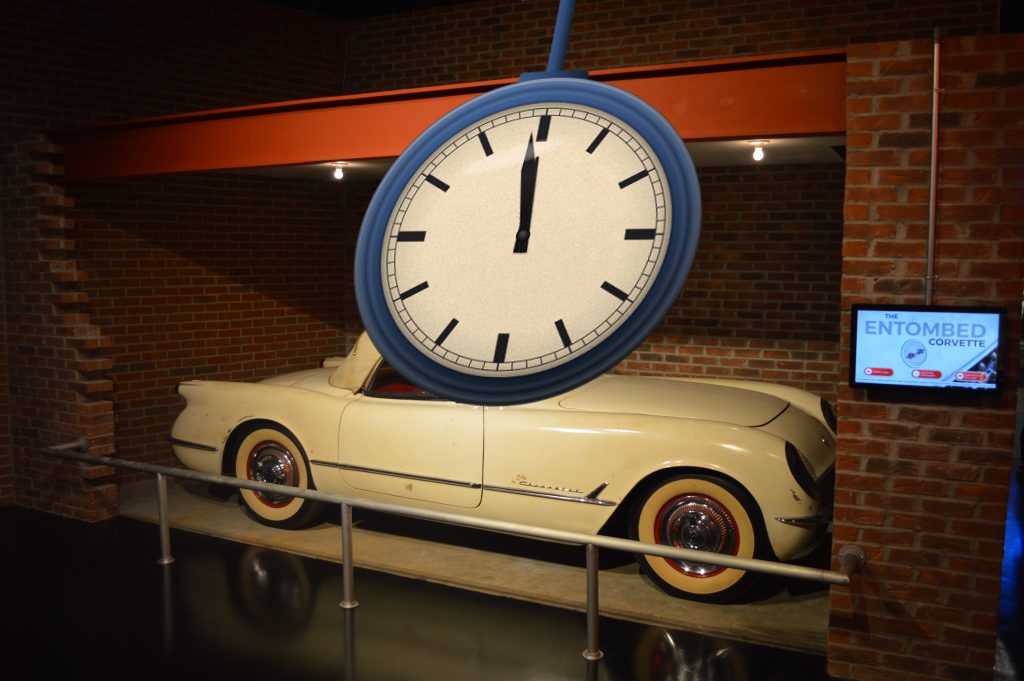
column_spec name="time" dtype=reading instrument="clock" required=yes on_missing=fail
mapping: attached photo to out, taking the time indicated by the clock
11:59
